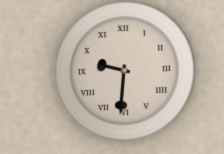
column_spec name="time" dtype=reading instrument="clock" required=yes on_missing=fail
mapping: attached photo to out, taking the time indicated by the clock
9:31
